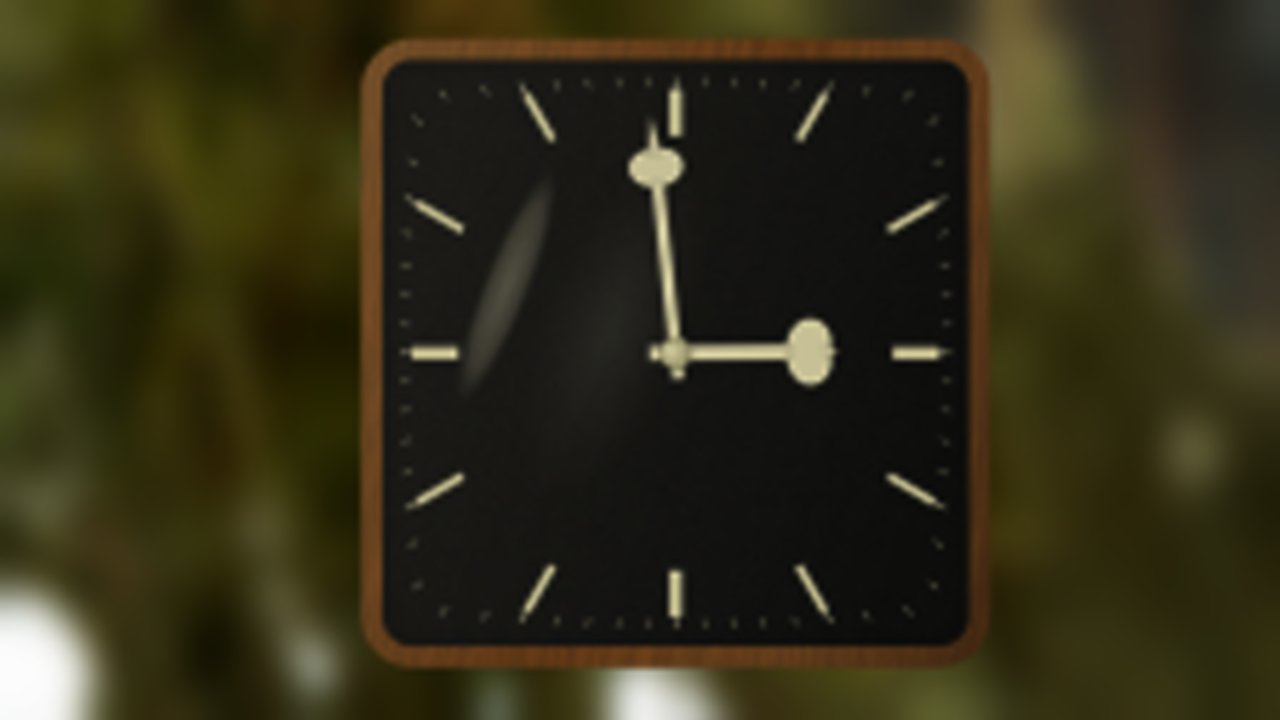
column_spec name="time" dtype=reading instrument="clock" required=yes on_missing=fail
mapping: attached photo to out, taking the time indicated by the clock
2:59
